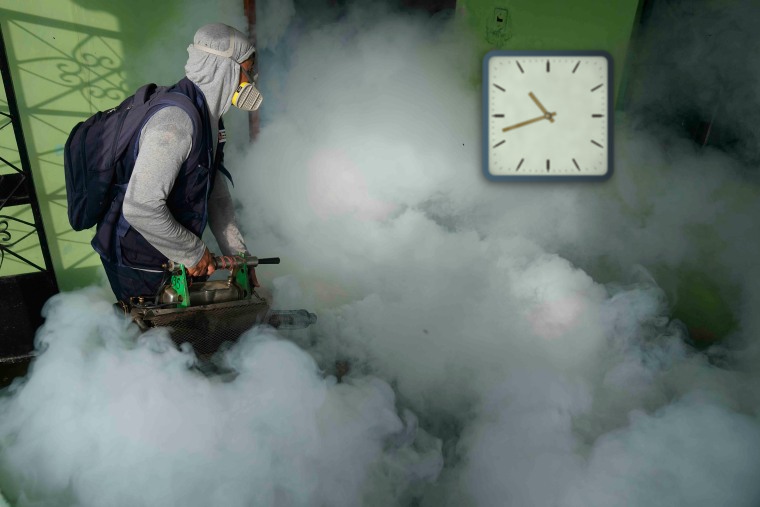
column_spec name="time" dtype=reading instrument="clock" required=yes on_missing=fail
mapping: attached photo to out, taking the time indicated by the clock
10:42
